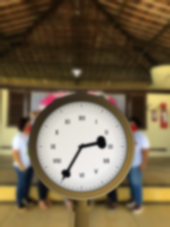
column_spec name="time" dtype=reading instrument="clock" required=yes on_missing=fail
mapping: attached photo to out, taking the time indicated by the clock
2:35
